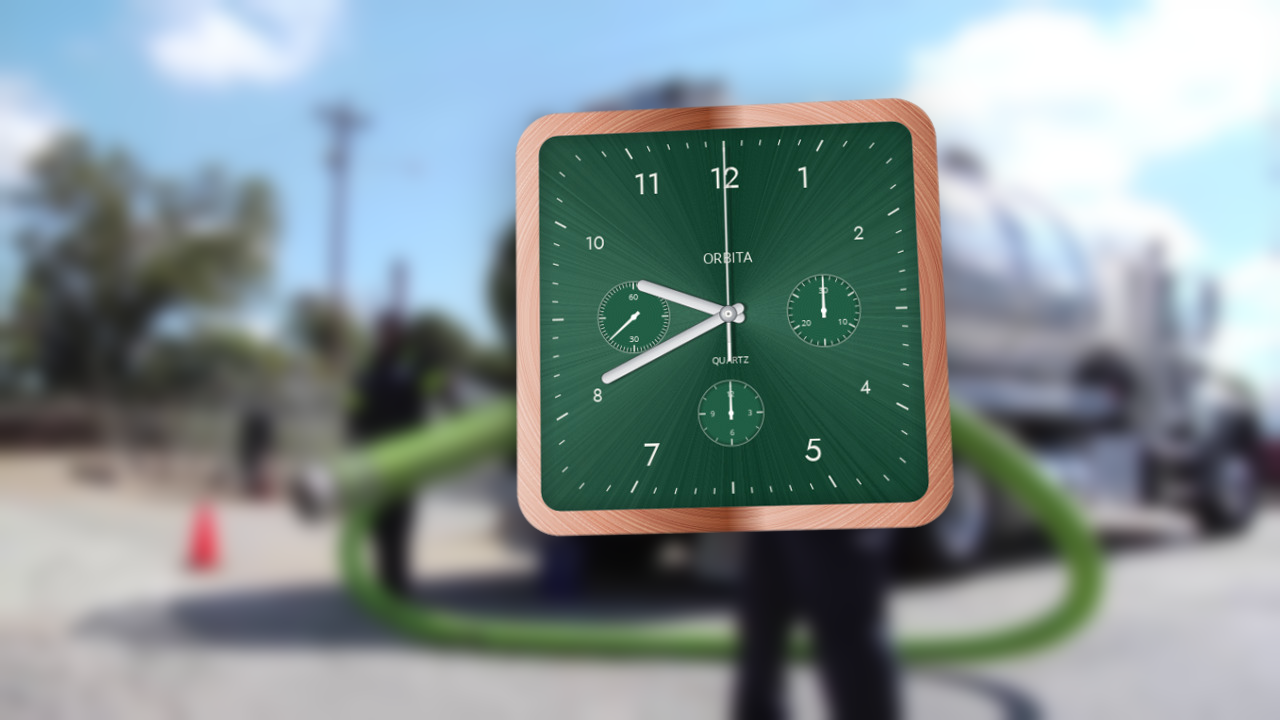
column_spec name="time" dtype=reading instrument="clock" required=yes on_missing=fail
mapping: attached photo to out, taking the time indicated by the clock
9:40:38
